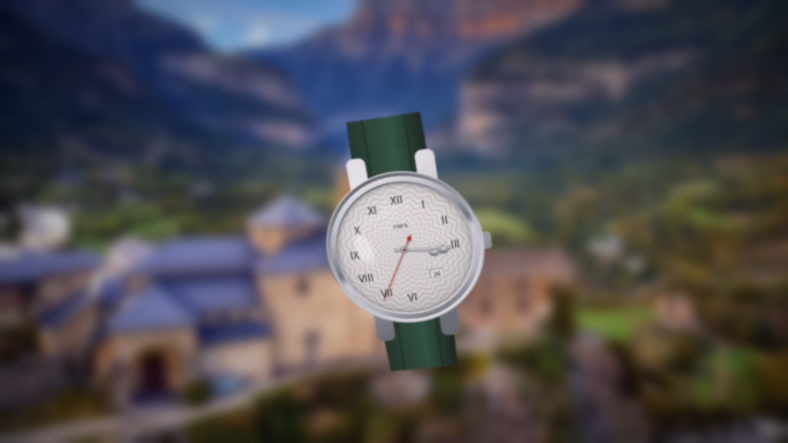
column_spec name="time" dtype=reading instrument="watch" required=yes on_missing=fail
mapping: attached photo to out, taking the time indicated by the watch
3:15:35
